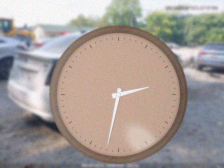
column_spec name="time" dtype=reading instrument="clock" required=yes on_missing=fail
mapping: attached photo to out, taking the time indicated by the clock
2:32
